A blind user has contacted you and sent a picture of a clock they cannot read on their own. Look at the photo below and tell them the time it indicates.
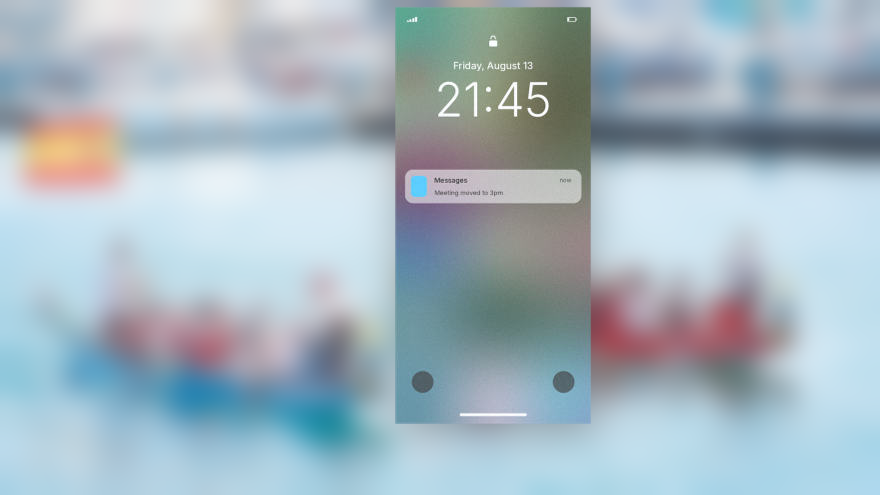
21:45
